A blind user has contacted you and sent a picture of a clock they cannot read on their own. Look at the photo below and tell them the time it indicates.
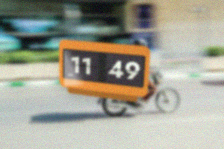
11:49
